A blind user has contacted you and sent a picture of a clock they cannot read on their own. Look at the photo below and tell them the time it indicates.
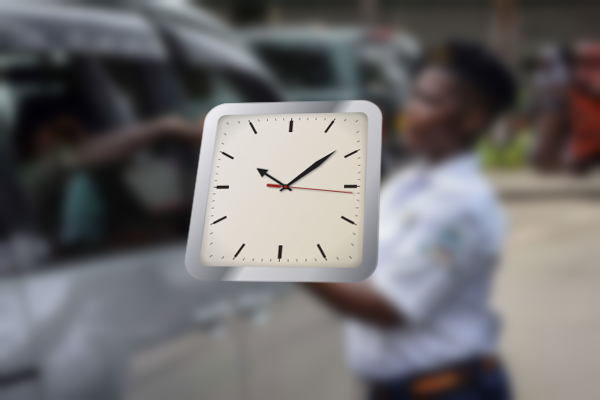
10:08:16
